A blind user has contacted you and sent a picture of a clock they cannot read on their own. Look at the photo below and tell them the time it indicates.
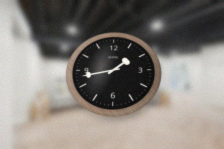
1:43
